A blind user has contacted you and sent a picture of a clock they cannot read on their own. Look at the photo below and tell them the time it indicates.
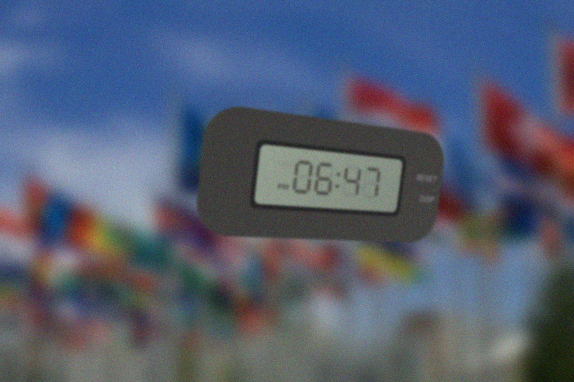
6:47
